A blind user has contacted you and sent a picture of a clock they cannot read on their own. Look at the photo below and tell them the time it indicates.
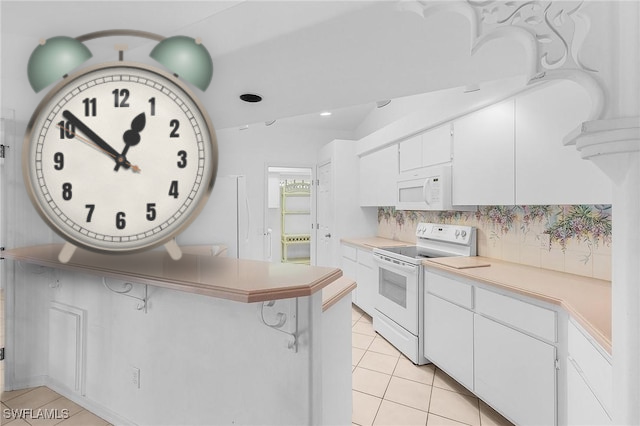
12:51:50
